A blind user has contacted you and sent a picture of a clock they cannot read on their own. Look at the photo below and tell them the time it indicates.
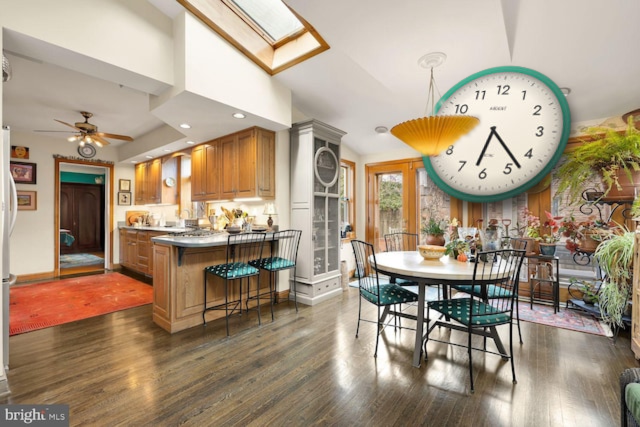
6:23
